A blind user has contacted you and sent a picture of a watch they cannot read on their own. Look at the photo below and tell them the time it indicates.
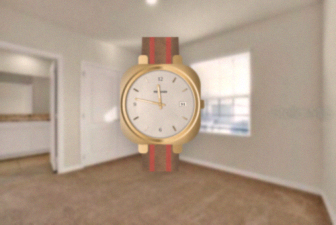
11:47
